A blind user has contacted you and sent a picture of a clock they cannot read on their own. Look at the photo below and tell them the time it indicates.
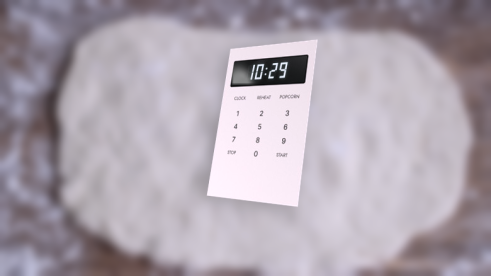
10:29
